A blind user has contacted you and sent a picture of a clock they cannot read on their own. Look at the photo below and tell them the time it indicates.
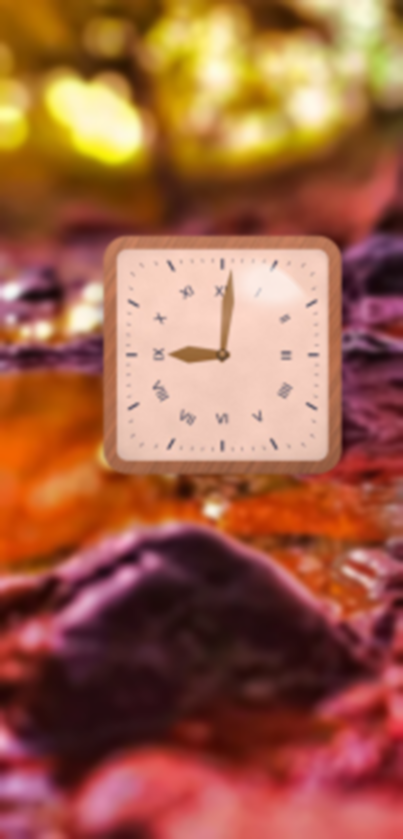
9:01
